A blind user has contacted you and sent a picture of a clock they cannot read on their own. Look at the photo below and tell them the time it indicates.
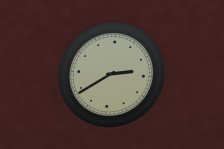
2:39
